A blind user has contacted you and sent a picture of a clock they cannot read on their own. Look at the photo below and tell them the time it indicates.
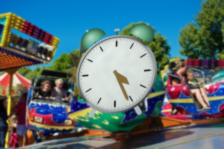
4:26
